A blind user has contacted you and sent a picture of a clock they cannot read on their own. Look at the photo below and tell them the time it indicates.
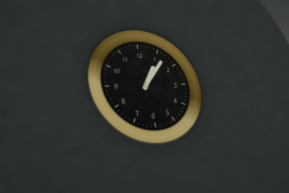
1:07
